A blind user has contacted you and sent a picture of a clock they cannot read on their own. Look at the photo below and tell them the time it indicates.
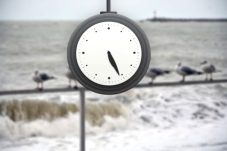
5:26
